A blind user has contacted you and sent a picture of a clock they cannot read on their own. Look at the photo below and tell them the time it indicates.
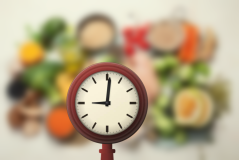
9:01
